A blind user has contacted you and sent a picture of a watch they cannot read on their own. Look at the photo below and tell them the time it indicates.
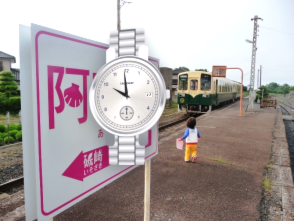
9:59
